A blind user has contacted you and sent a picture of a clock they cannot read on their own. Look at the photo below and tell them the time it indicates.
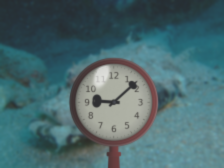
9:08
